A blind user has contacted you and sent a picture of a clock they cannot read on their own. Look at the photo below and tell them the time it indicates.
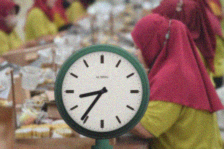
8:36
